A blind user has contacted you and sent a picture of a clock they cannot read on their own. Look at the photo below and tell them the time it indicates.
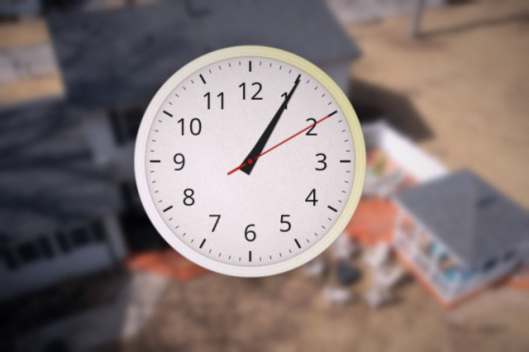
1:05:10
